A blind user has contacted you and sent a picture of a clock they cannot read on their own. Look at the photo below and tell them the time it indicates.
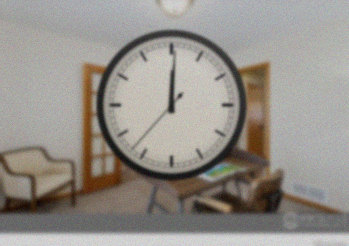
12:00:37
